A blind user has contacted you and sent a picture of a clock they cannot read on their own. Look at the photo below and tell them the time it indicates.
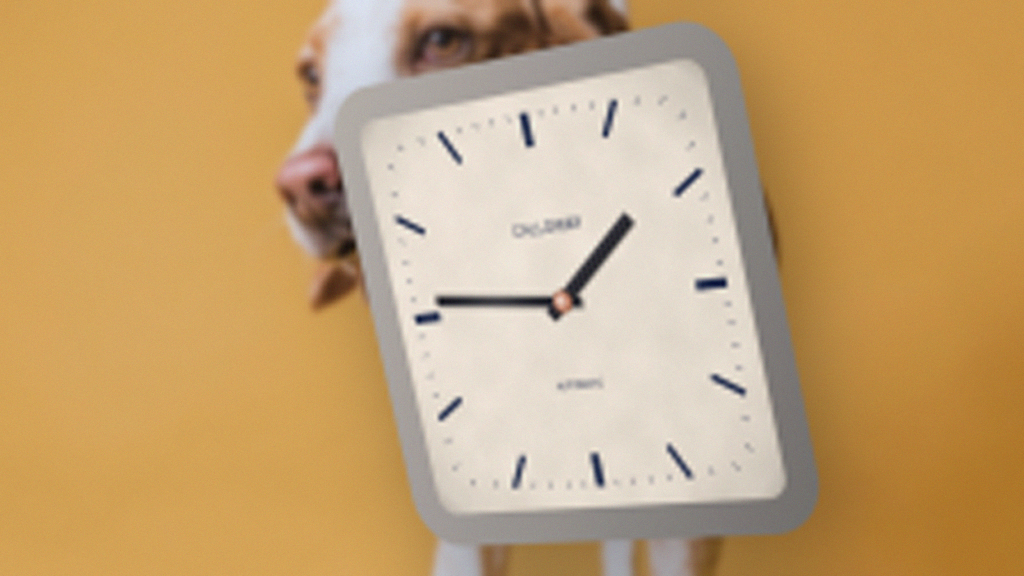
1:46
